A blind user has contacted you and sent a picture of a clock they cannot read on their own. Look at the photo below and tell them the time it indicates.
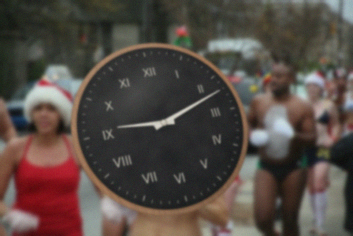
9:12
